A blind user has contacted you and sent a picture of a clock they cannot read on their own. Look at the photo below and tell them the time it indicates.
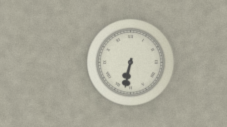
6:32
